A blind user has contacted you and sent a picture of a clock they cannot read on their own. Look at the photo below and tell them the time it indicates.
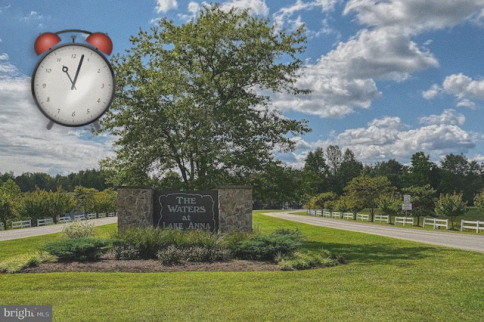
11:03
